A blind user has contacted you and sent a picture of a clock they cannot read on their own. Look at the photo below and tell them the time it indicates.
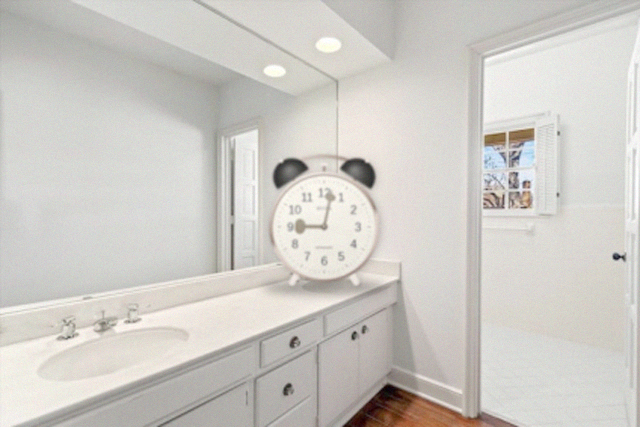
9:02
